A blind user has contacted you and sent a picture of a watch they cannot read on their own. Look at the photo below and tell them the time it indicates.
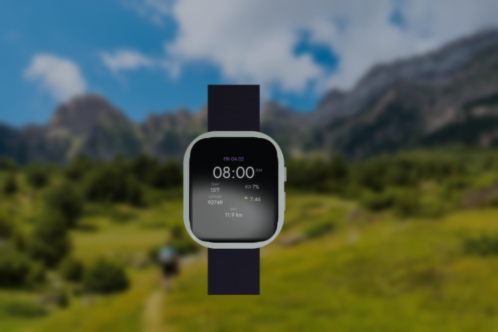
8:00
